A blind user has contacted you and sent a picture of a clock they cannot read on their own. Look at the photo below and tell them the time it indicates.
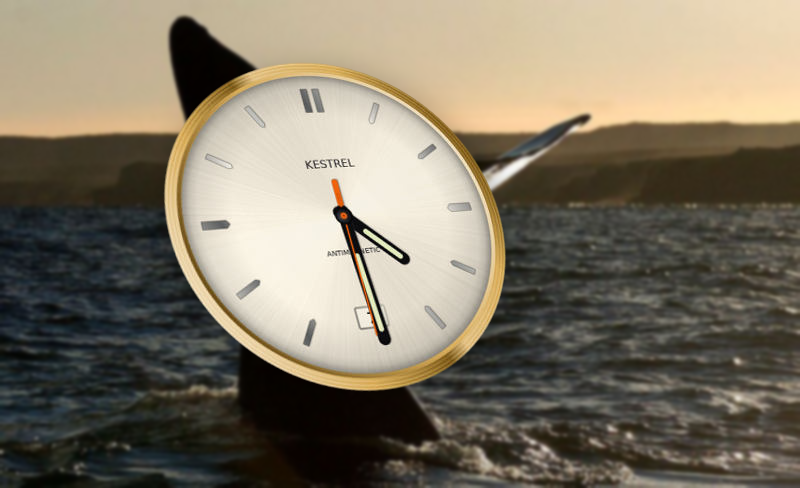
4:29:30
